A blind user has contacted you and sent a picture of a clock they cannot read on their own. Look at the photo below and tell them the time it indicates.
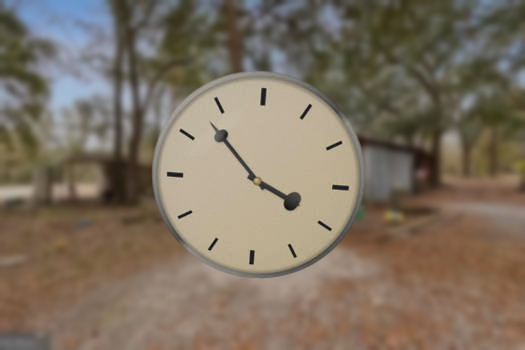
3:53
